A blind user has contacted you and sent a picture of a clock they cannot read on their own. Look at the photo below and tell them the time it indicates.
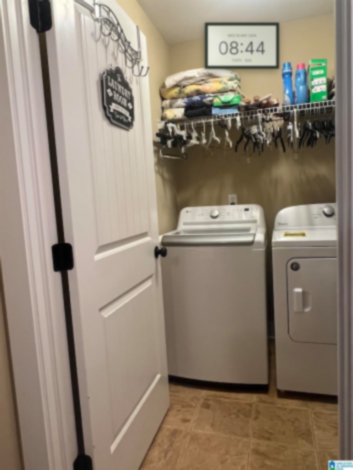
8:44
